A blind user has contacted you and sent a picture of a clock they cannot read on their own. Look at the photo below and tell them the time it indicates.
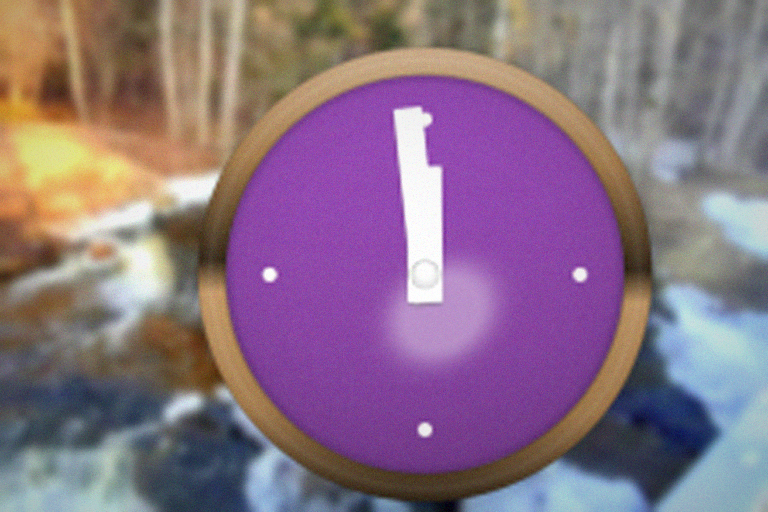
11:59
